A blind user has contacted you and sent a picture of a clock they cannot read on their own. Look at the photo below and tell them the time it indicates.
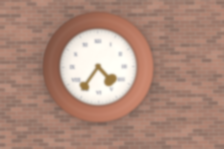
4:36
